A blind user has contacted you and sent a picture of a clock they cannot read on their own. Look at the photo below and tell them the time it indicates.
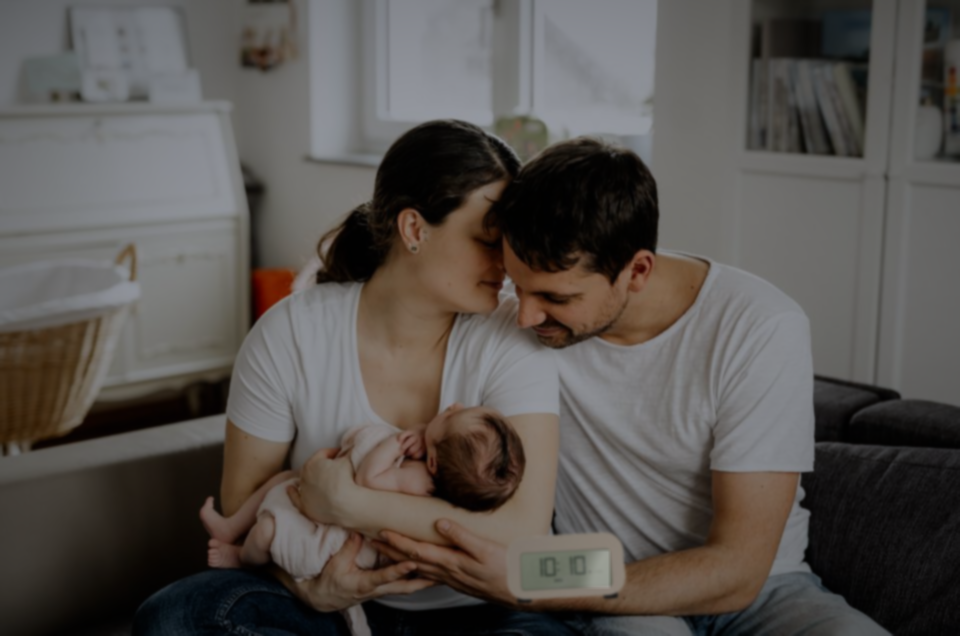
10:10
